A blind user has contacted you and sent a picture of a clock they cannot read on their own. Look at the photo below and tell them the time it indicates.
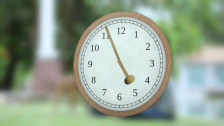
4:56
